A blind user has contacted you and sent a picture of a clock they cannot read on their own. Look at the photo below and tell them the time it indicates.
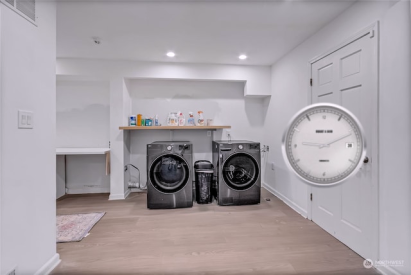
9:11
